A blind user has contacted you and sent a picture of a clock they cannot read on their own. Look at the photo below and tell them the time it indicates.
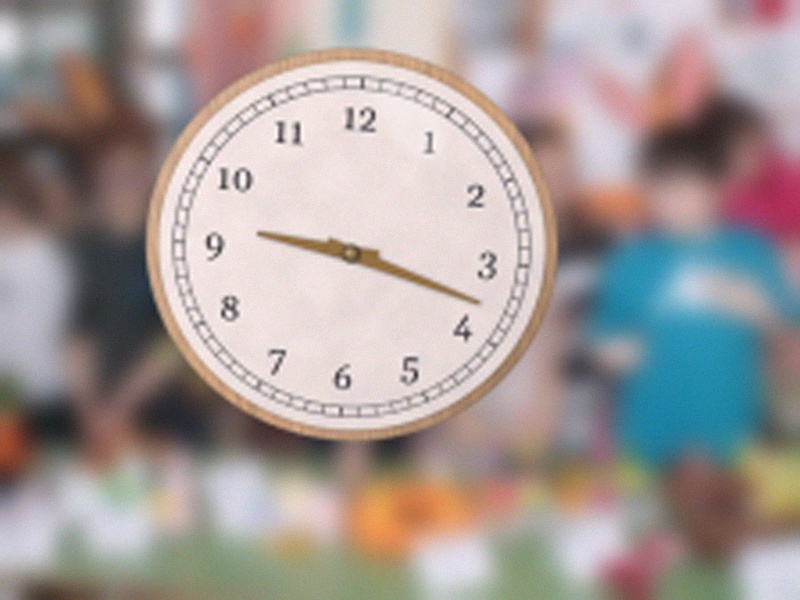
9:18
